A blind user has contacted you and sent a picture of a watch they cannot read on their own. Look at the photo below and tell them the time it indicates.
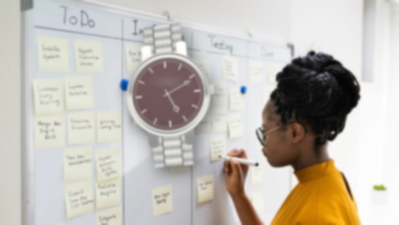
5:11
